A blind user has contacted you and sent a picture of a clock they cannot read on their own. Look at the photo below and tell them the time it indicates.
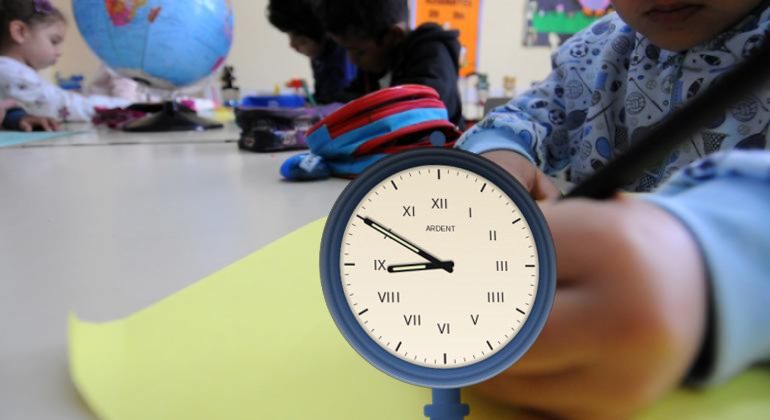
8:50
